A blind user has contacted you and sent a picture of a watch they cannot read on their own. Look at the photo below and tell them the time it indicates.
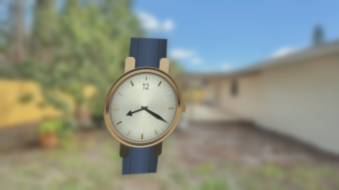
8:20
